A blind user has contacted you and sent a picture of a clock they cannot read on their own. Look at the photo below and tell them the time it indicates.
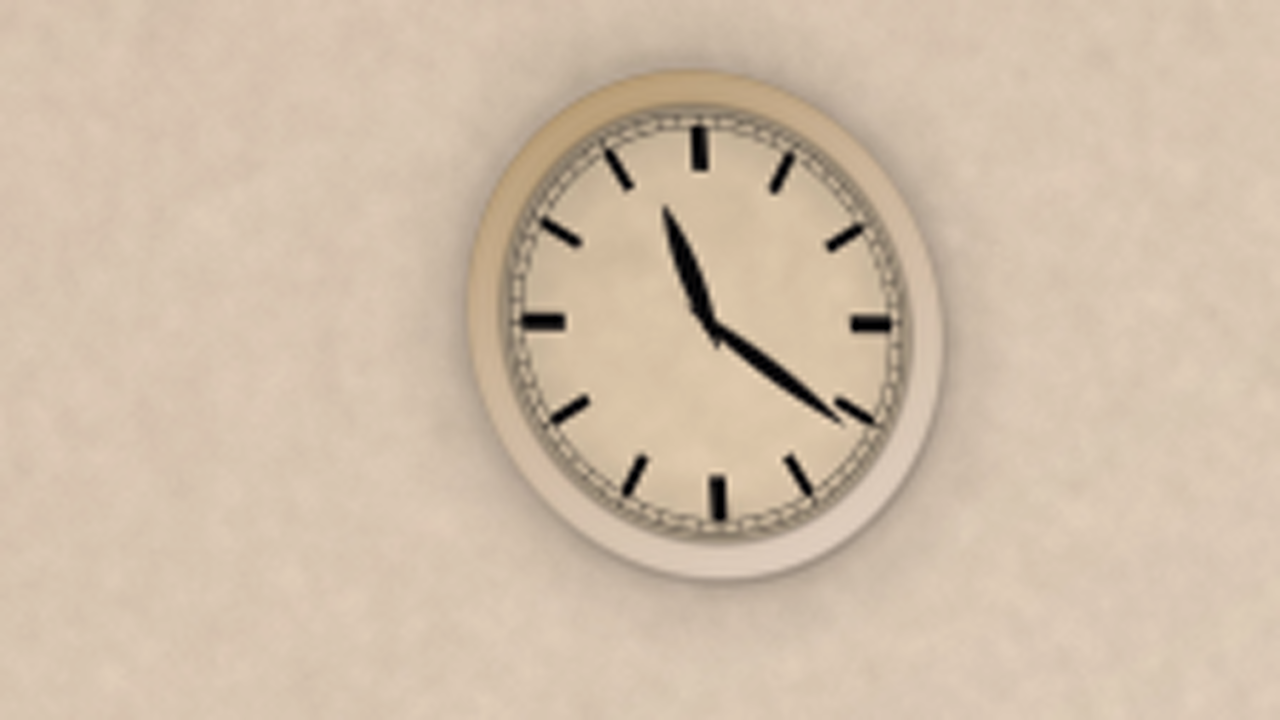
11:21
